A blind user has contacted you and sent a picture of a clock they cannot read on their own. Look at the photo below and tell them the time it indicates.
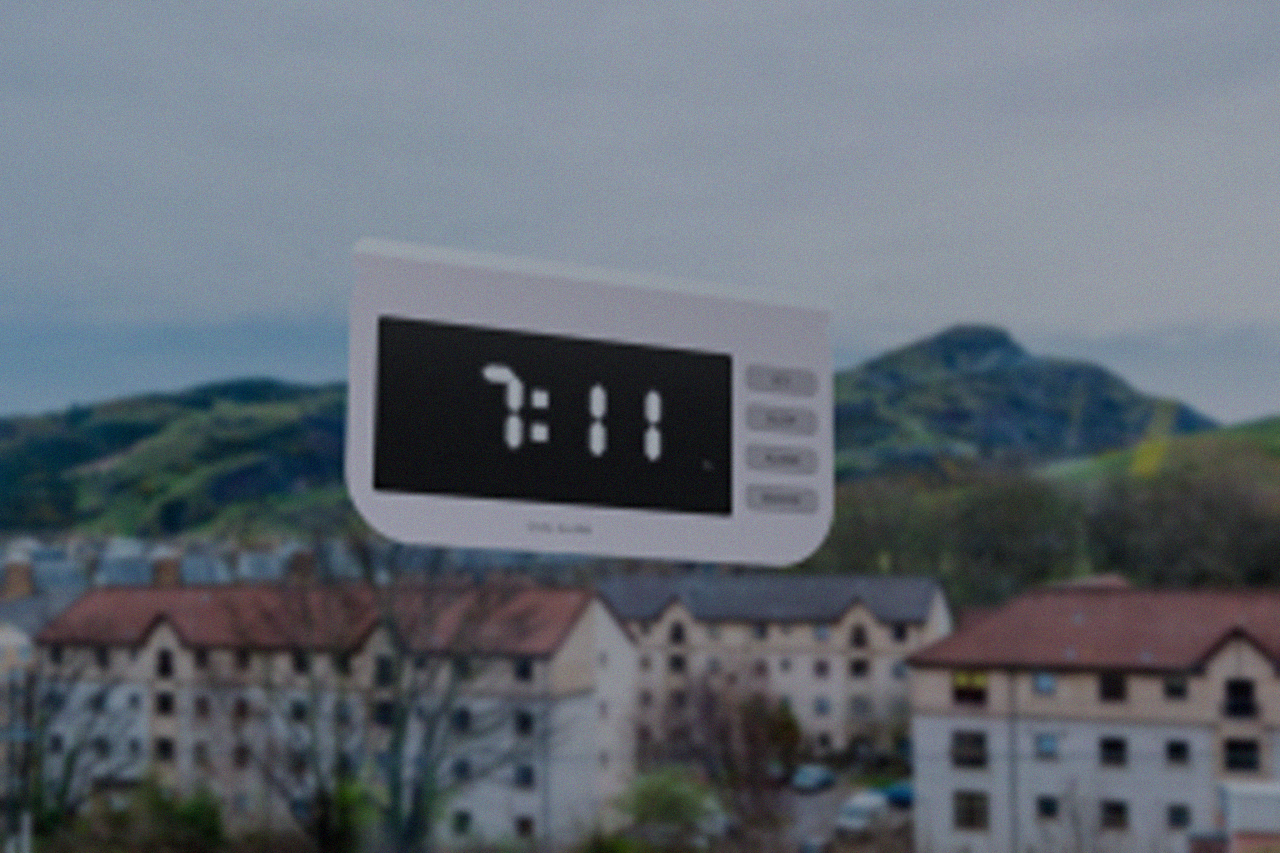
7:11
